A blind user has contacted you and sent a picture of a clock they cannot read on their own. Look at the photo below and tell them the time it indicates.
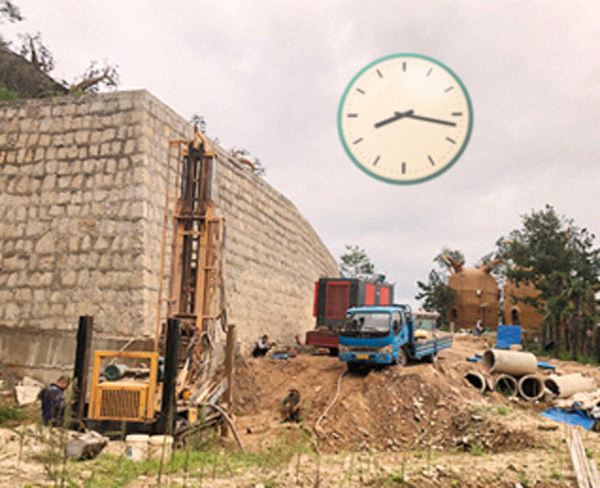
8:17
